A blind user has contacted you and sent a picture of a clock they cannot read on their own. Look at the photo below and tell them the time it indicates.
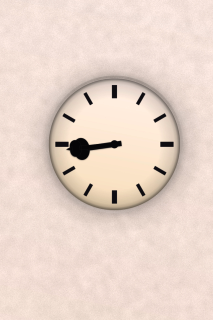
8:44
